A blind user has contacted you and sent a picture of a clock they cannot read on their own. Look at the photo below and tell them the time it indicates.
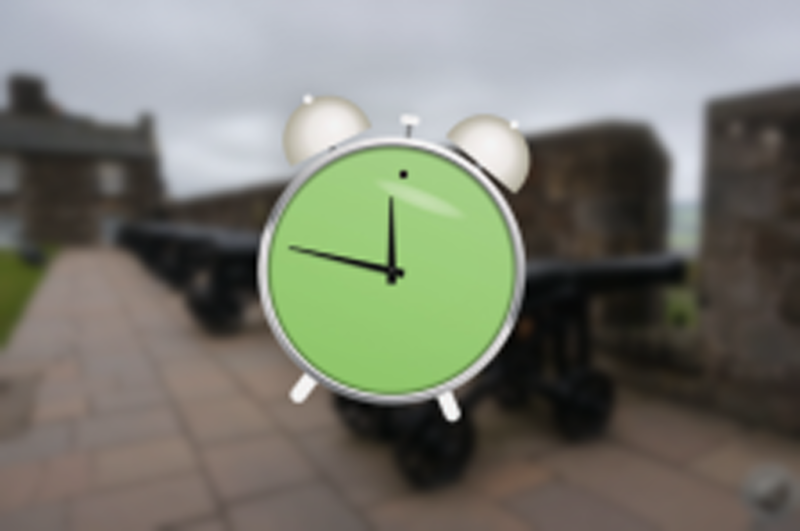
11:46
